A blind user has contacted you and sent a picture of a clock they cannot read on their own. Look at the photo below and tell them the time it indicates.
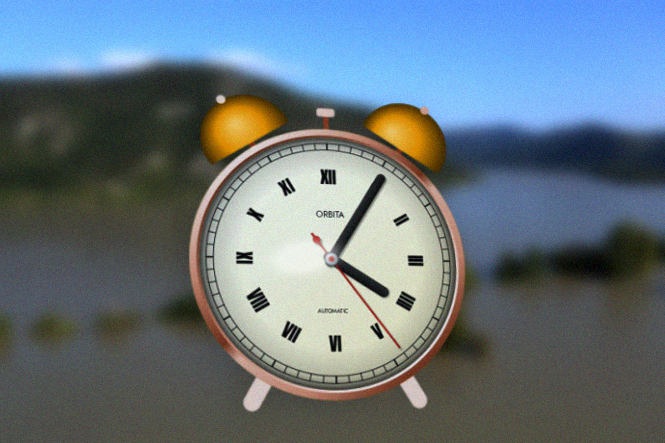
4:05:24
